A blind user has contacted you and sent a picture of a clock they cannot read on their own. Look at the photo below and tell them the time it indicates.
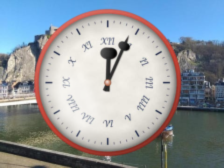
12:04
